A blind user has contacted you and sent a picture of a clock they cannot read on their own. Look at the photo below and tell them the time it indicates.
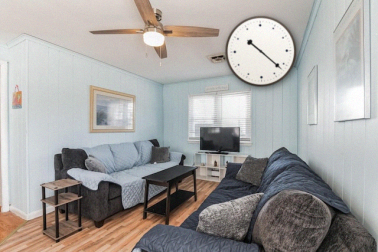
10:22
